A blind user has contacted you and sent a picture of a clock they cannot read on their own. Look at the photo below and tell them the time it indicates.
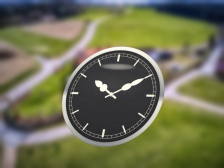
10:10
